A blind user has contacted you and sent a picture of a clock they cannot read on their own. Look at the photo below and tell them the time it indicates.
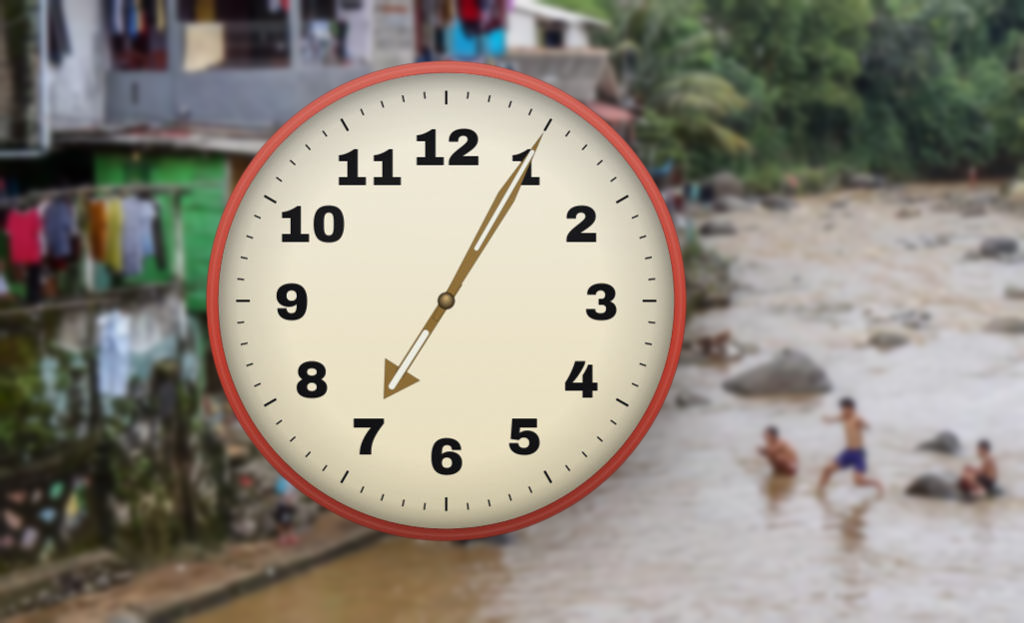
7:05
